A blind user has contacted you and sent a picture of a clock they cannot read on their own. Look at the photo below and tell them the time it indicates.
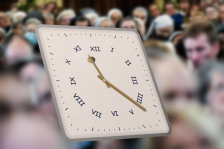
11:22
